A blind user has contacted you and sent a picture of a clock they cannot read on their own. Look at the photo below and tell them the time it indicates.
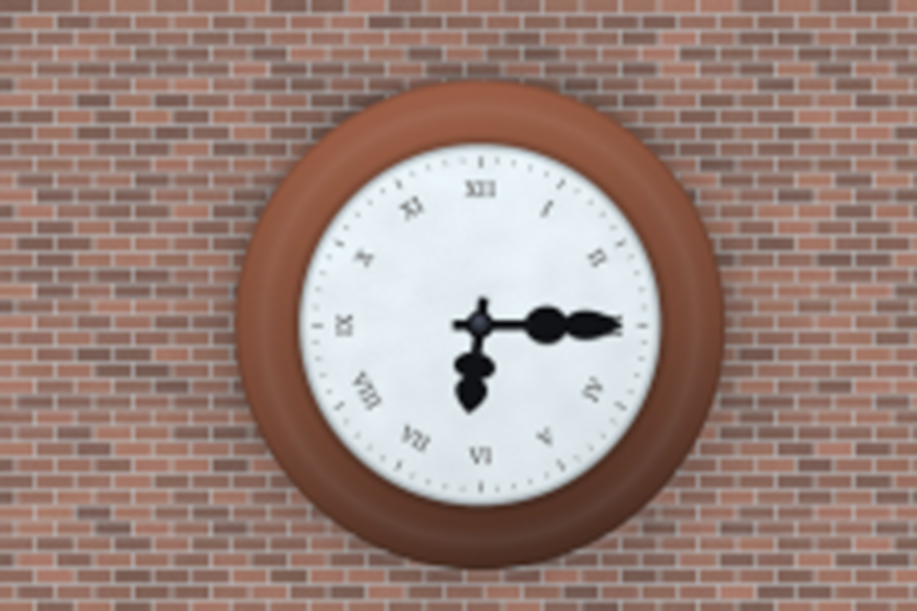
6:15
